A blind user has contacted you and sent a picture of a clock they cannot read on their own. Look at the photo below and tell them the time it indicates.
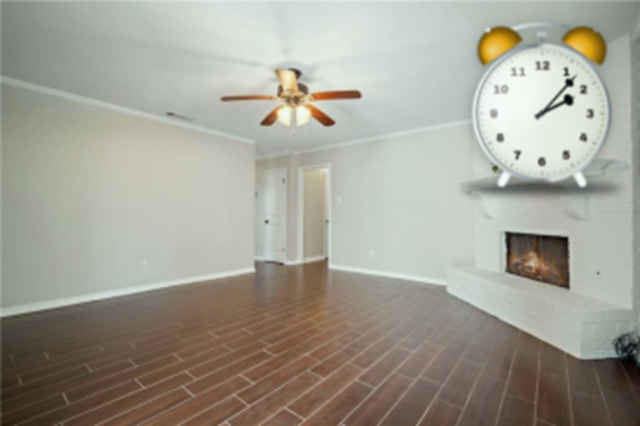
2:07
